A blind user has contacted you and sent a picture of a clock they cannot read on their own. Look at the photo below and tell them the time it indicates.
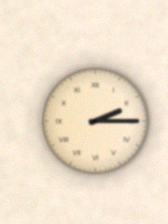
2:15
